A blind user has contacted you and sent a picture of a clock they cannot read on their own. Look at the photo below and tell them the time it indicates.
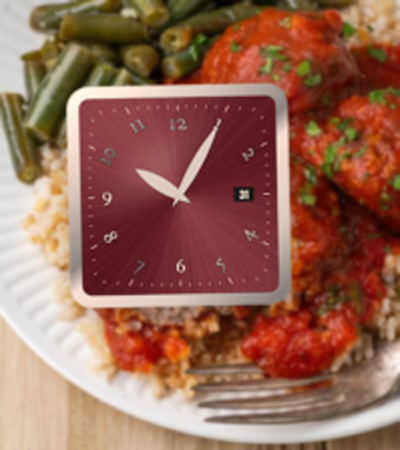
10:05
